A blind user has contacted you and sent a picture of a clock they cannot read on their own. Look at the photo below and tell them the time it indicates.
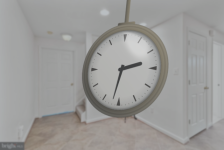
2:32
